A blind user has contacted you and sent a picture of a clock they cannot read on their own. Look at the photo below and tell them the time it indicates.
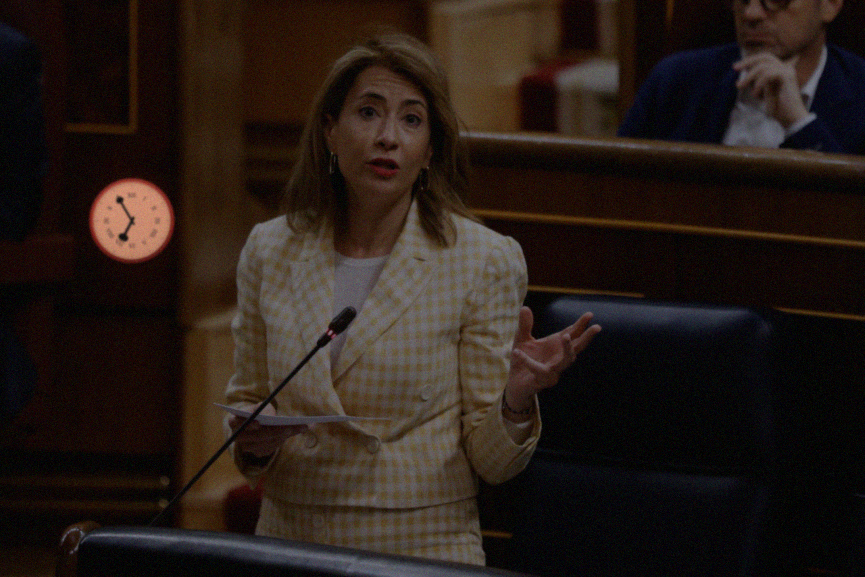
6:55
